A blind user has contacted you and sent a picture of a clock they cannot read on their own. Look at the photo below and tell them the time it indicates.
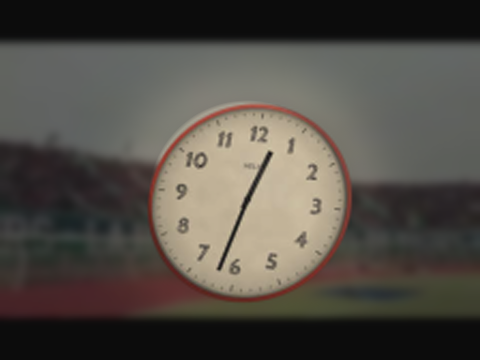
12:32
